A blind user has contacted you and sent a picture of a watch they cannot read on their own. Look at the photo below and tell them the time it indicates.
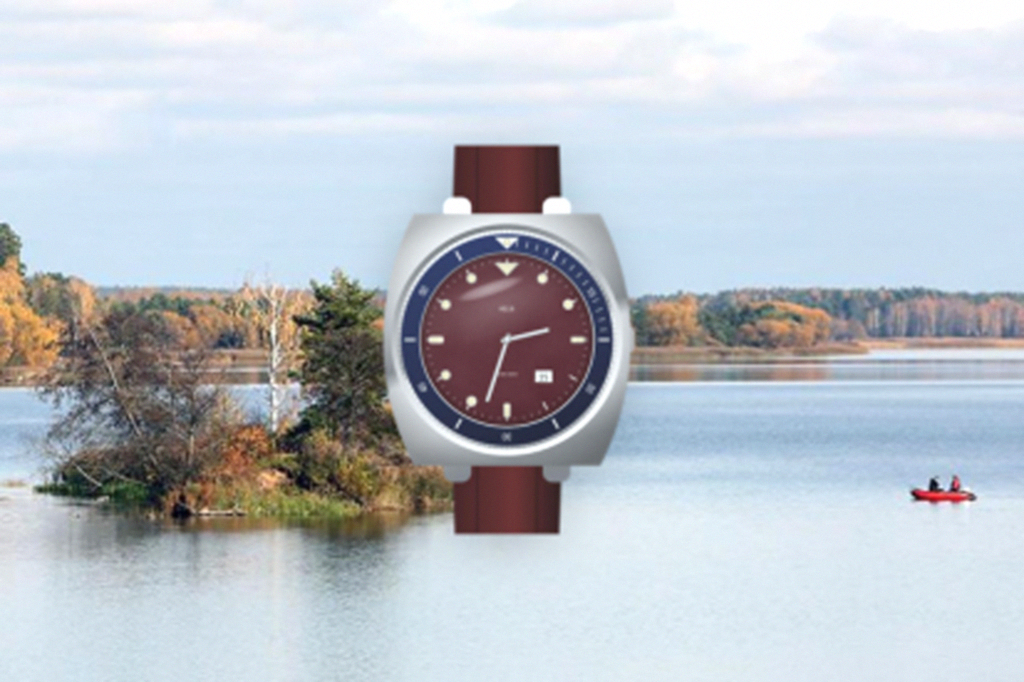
2:33
